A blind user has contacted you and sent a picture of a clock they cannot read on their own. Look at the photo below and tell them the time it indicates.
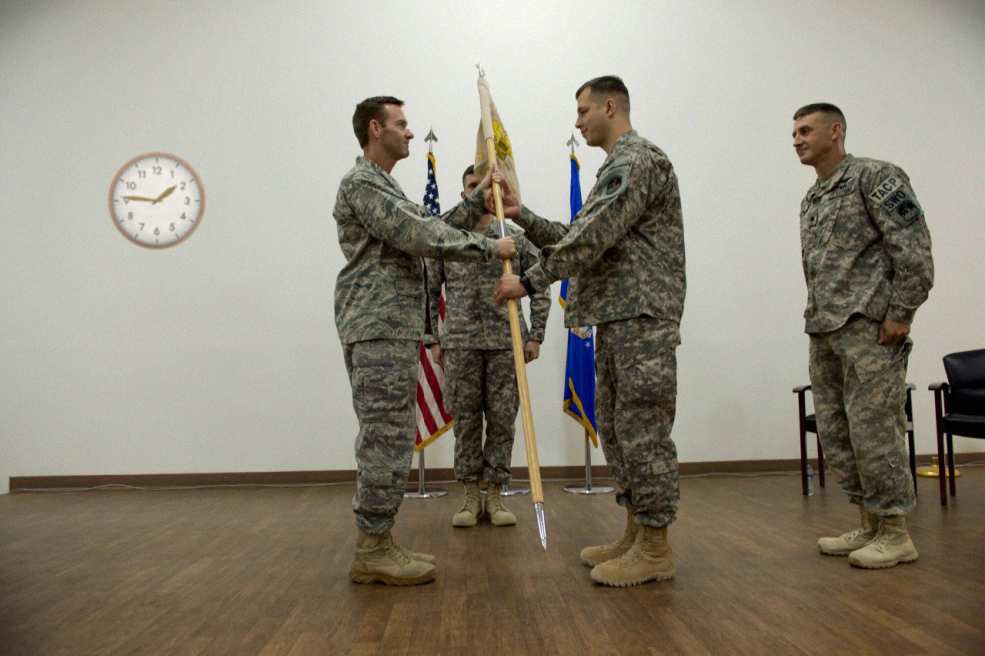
1:46
